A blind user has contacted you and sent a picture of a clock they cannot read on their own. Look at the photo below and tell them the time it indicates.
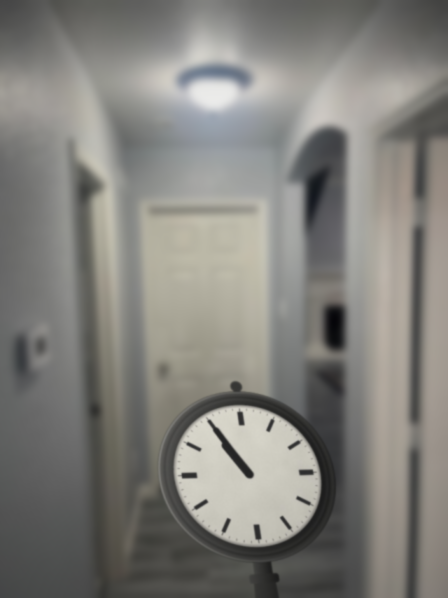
10:55
